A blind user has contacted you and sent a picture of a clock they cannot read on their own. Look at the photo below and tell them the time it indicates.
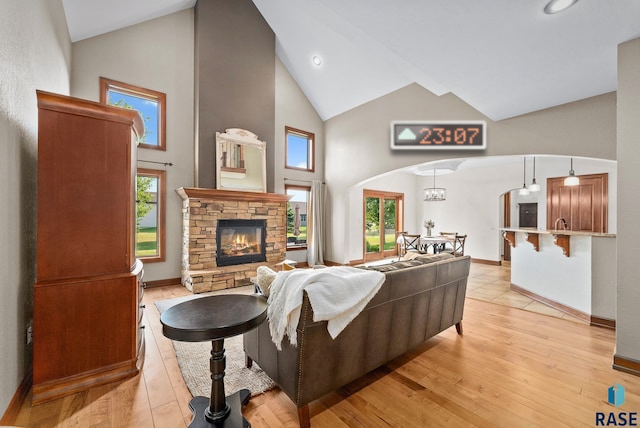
23:07
